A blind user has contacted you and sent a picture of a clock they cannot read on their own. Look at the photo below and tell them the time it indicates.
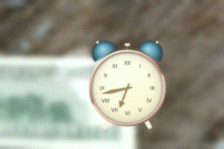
6:43
